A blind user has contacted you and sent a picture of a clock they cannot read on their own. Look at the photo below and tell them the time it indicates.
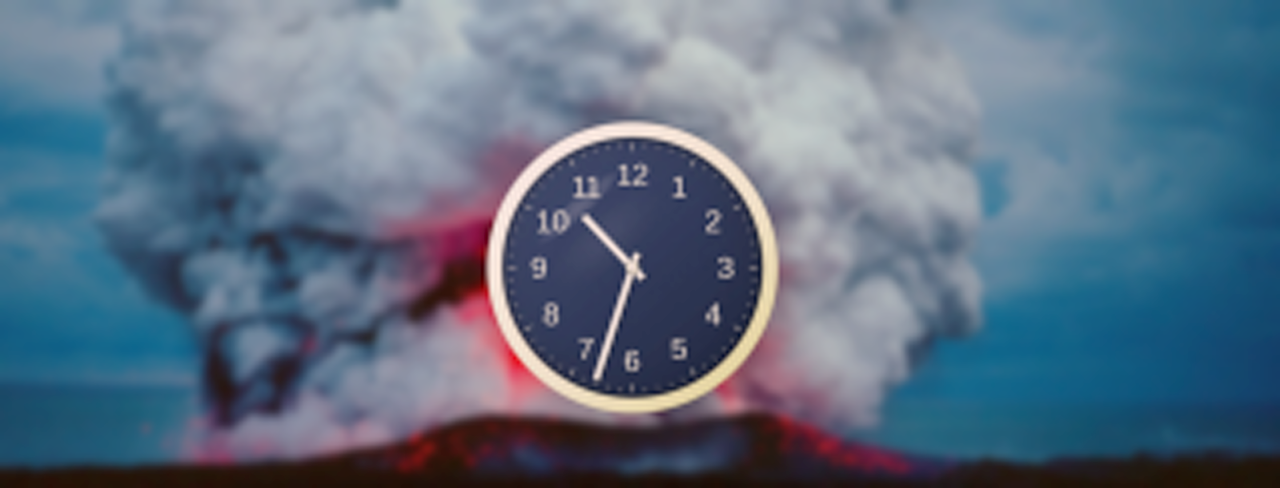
10:33
